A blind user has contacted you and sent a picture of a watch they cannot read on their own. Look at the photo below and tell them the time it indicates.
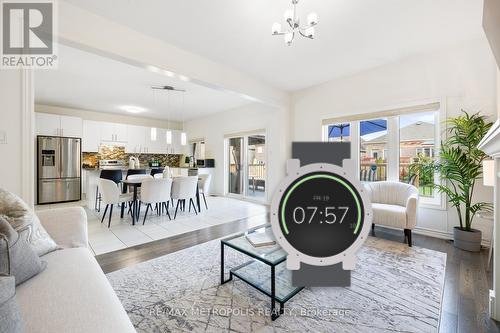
7:57
